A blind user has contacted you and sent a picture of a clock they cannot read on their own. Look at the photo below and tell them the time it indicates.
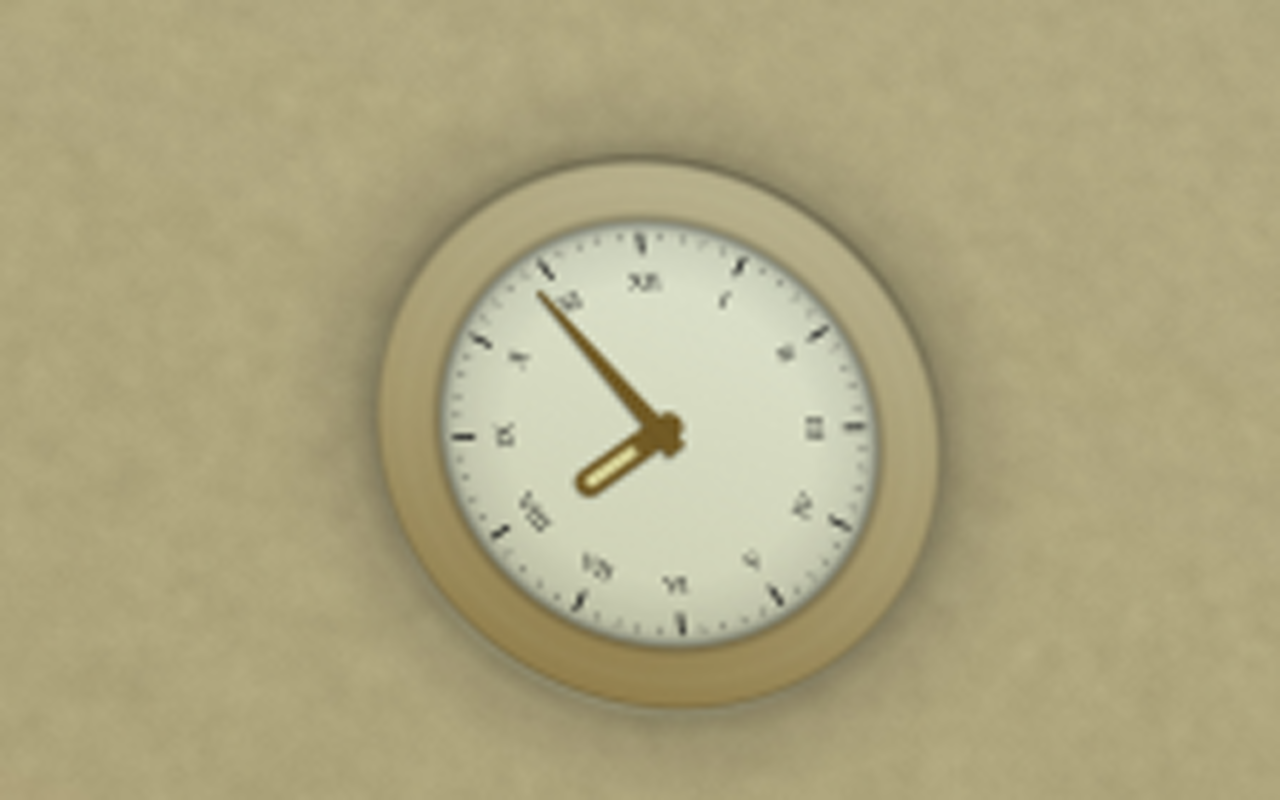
7:54
